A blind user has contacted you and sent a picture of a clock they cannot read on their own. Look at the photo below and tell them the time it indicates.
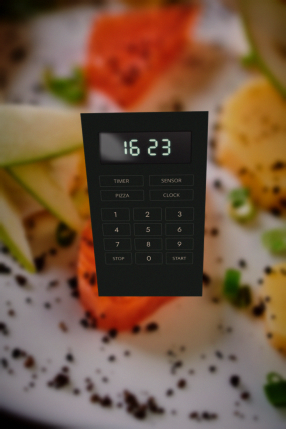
16:23
